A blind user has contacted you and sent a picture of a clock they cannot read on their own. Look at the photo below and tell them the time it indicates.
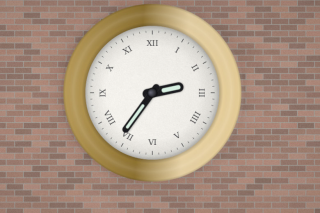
2:36
